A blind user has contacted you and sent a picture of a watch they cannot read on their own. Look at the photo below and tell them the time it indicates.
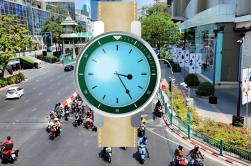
3:25
